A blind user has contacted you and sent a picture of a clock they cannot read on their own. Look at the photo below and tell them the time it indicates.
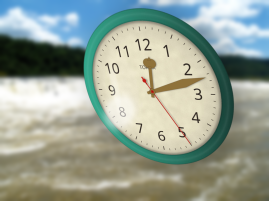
12:12:25
